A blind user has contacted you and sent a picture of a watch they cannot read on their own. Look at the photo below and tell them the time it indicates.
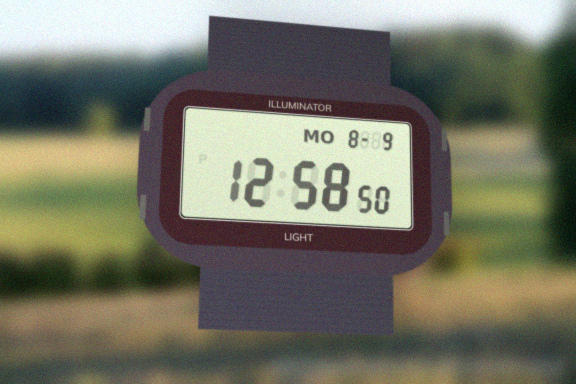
12:58:50
